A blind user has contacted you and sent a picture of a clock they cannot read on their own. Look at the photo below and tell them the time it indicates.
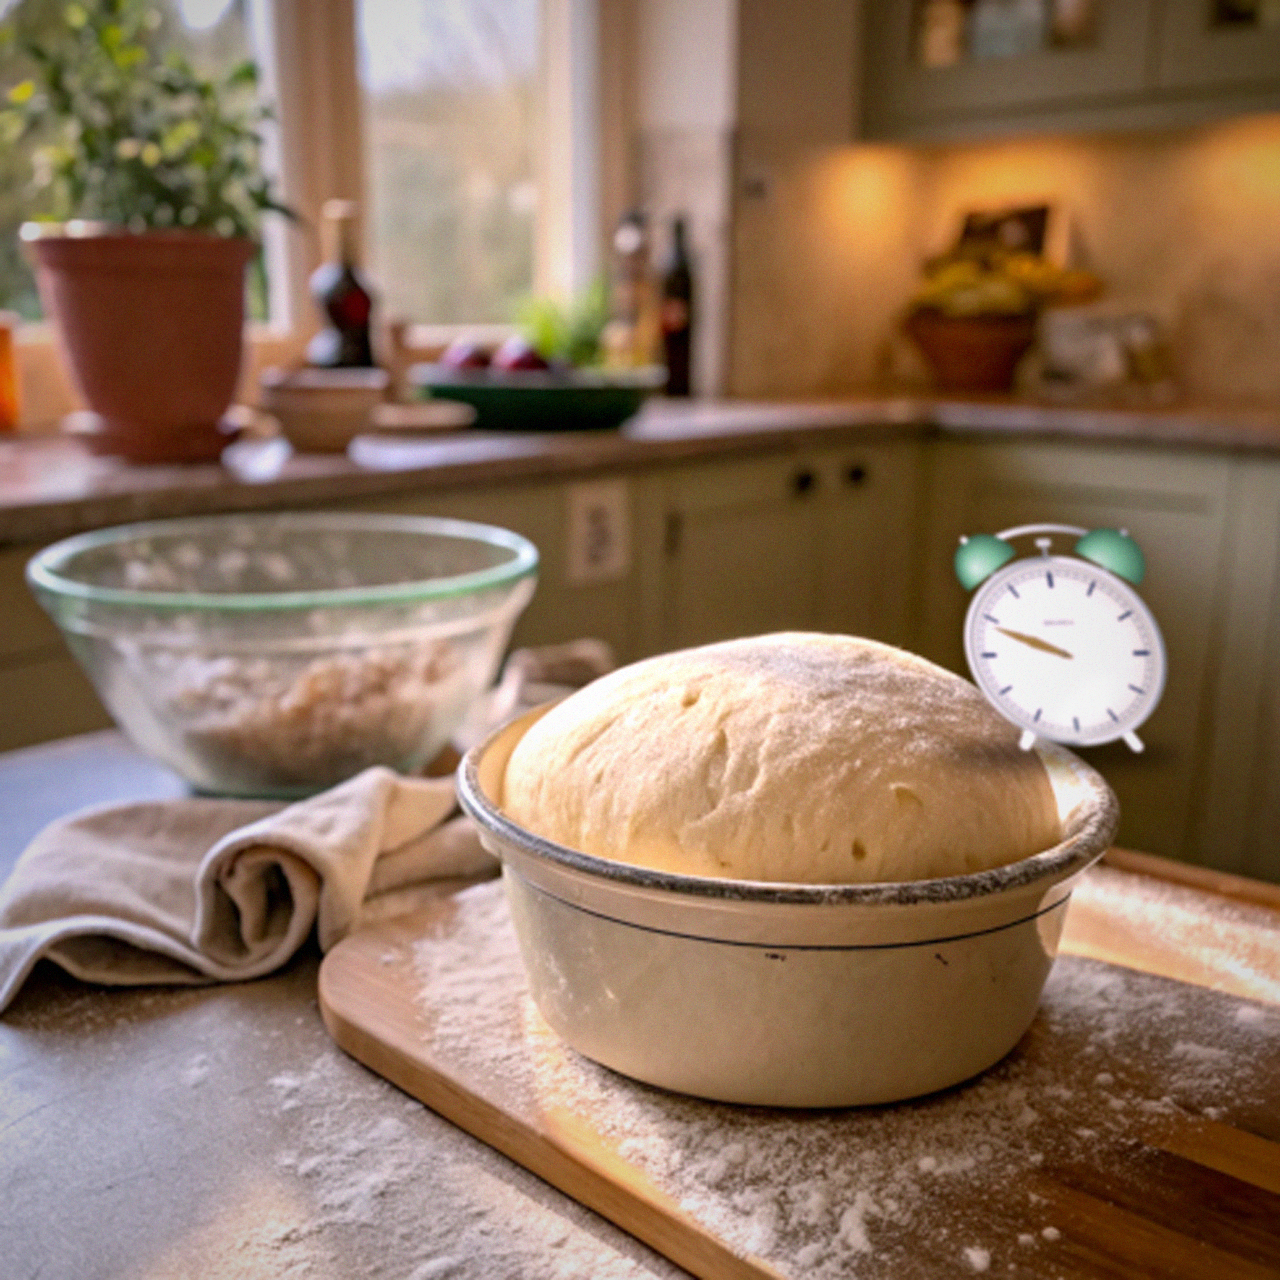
9:49
